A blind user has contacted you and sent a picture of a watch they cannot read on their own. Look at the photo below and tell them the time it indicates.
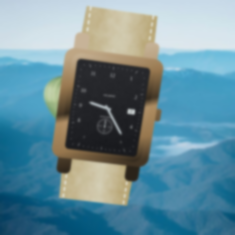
9:24
